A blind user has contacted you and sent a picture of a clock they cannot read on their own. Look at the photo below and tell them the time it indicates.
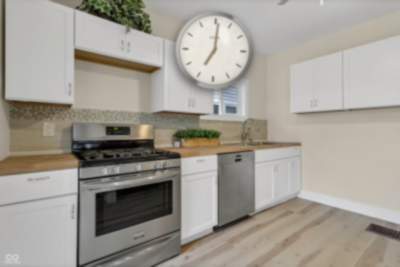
7:01
